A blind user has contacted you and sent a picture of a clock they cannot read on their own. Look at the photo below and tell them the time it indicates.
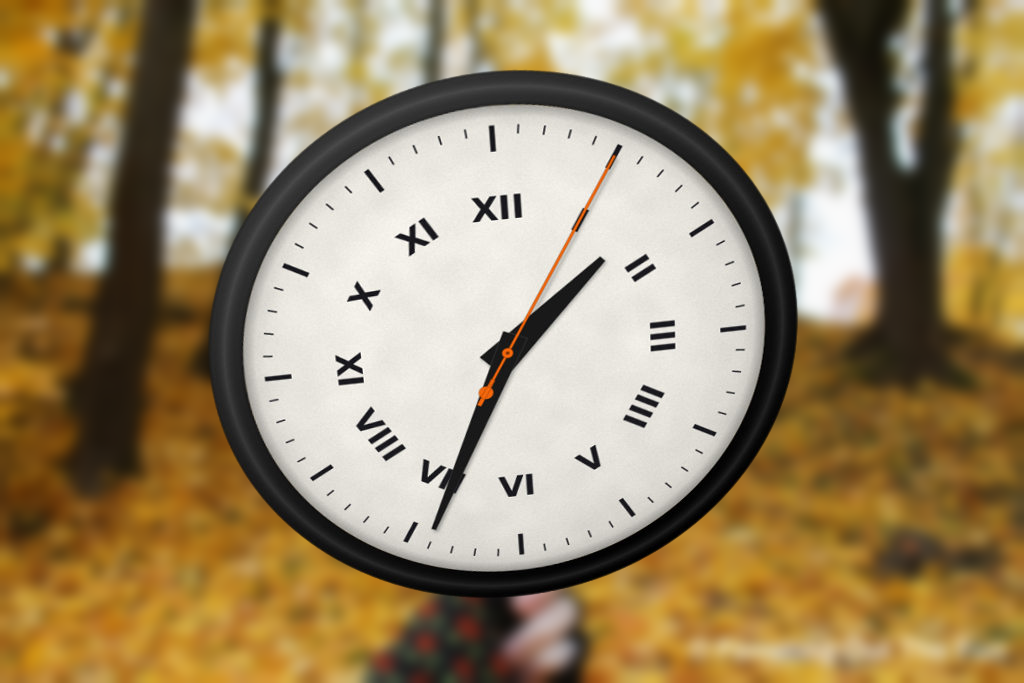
1:34:05
